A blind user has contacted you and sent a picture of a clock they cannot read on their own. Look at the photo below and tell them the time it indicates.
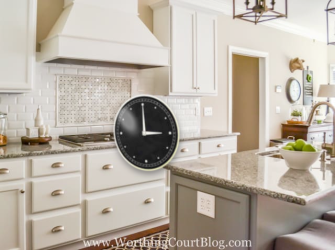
3:00
